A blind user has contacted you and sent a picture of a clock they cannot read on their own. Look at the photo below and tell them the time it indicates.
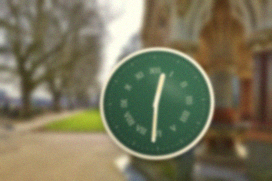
12:31
